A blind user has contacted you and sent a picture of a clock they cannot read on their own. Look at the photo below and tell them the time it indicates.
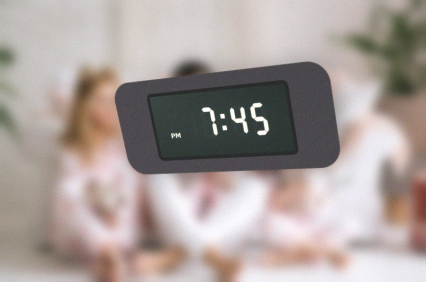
7:45
